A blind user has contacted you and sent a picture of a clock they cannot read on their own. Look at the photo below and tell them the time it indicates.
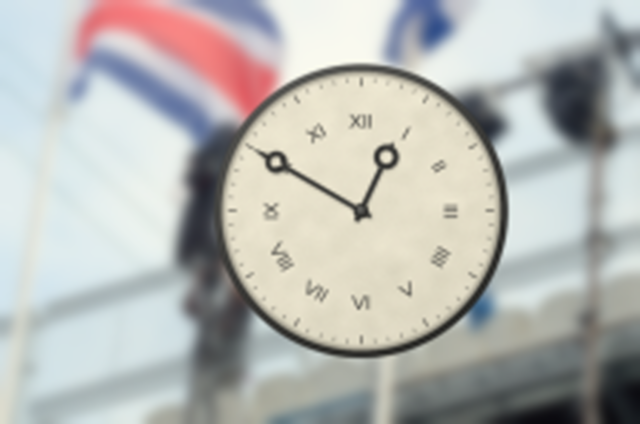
12:50
